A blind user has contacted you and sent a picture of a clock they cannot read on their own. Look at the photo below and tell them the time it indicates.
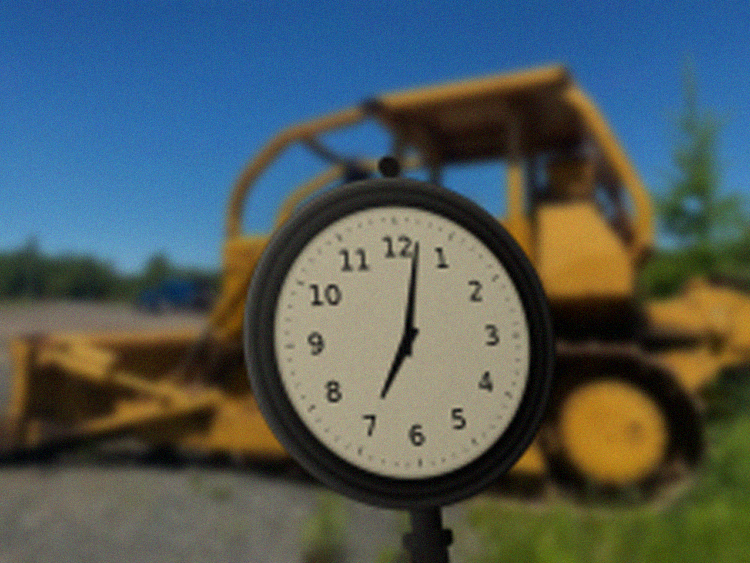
7:02
